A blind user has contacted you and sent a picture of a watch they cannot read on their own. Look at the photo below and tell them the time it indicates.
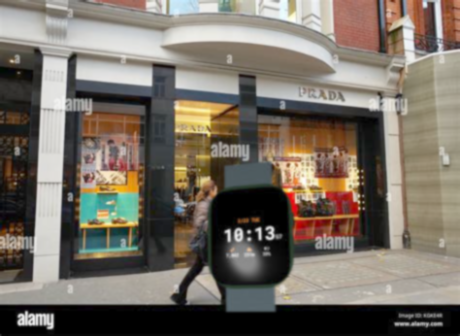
10:13
